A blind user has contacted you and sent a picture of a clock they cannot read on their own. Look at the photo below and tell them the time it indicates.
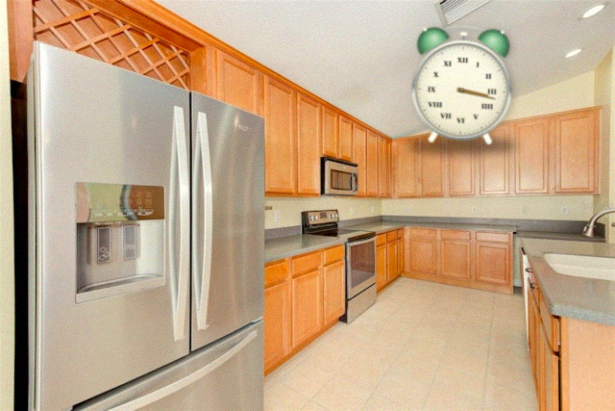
3:17
